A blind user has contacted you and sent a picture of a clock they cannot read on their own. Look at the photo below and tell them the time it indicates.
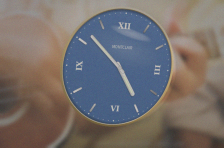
4:52
